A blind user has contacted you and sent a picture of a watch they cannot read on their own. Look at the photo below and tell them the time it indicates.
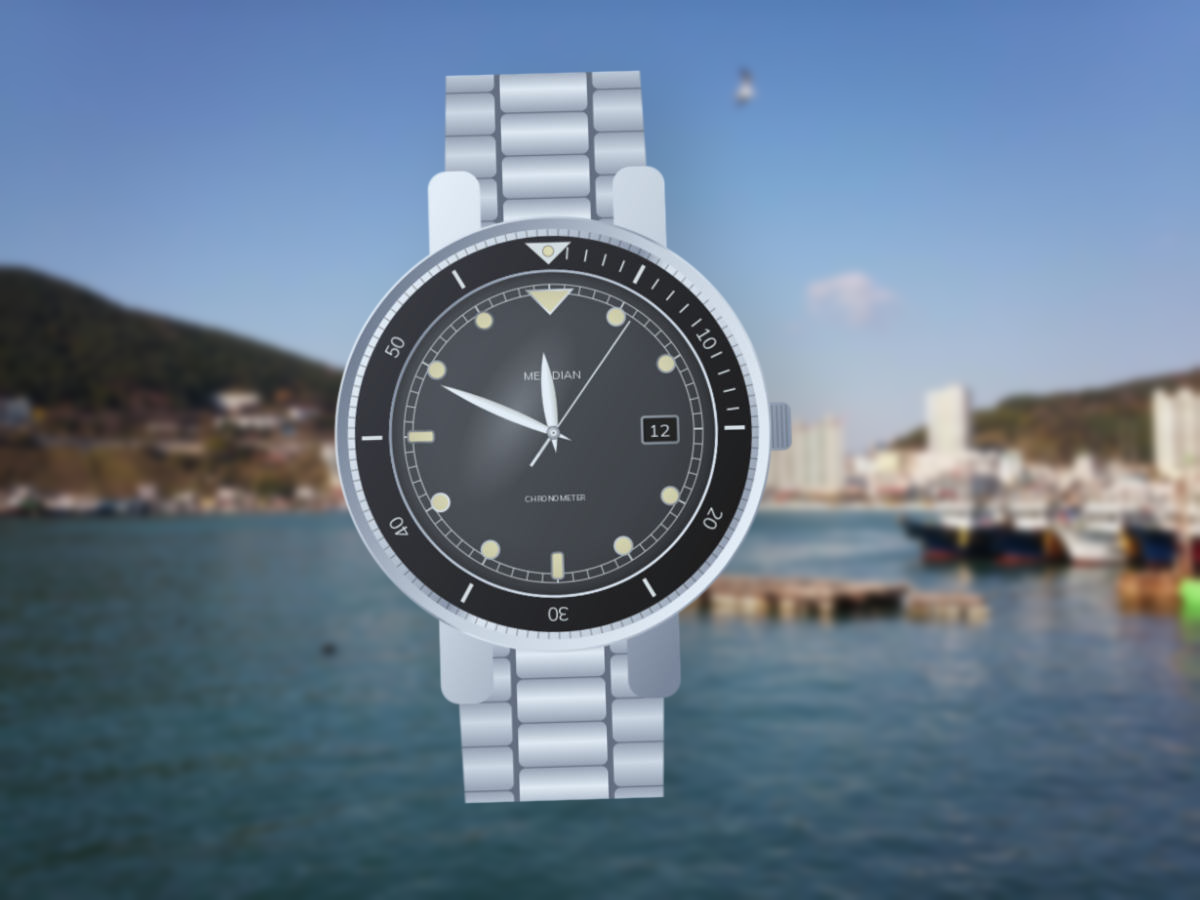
11:49:06
